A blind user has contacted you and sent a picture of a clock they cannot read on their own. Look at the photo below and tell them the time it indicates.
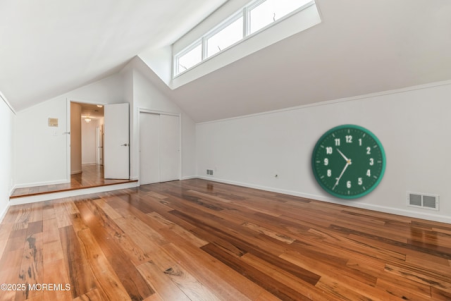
10:35
